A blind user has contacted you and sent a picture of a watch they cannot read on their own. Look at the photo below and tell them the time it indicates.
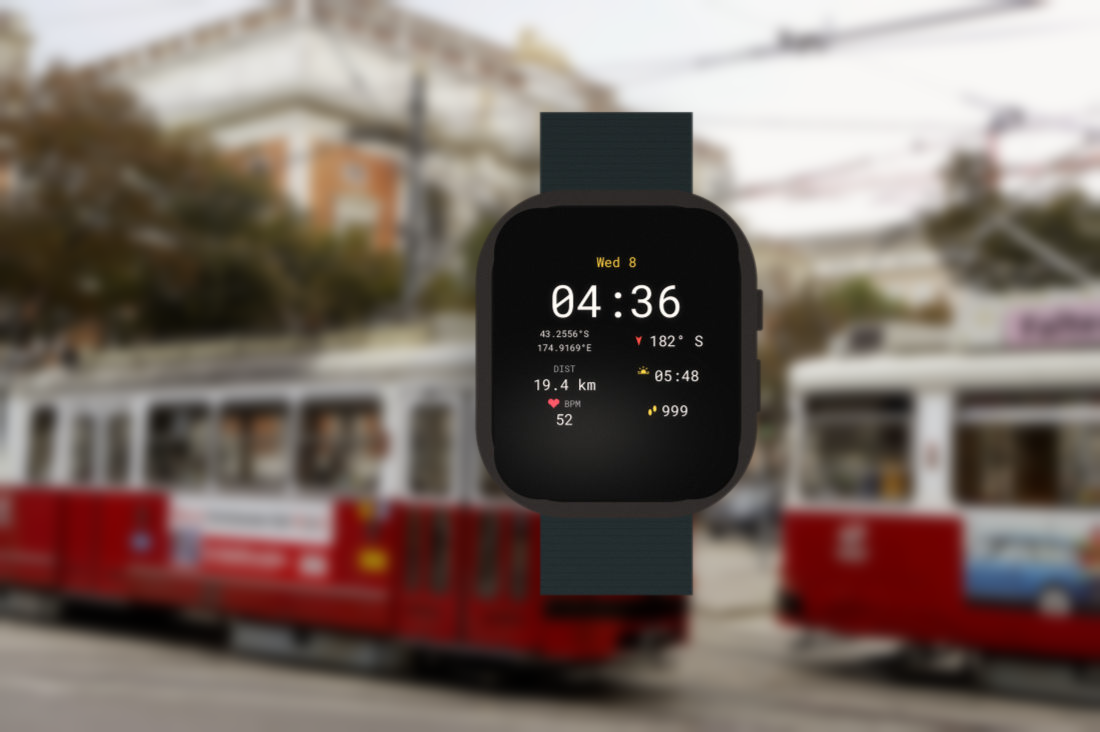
4:36
